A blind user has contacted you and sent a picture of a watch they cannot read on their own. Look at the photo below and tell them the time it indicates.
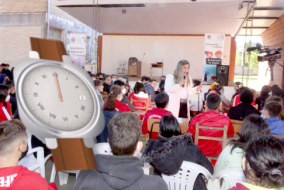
12:00
